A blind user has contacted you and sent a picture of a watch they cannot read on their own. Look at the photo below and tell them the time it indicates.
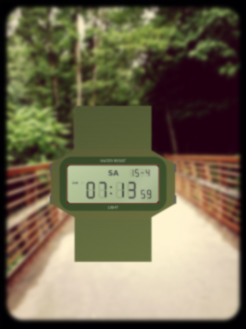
7:13
